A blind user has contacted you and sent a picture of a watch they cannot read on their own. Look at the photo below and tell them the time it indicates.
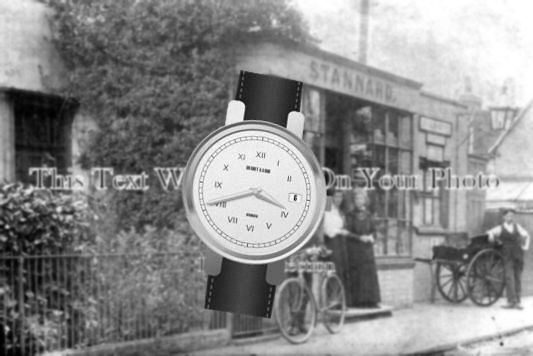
3:41
